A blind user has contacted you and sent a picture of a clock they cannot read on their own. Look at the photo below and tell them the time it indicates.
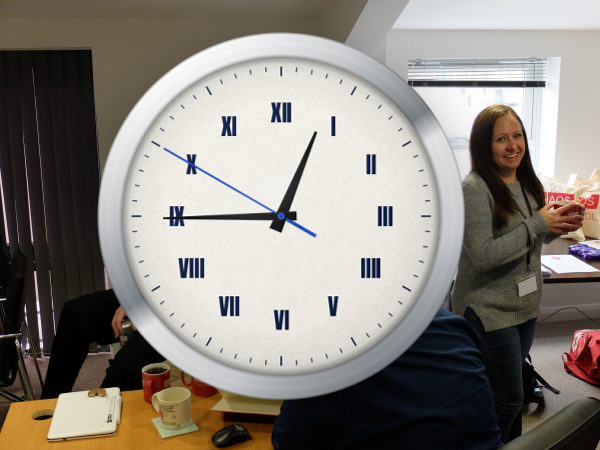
12:44:50
